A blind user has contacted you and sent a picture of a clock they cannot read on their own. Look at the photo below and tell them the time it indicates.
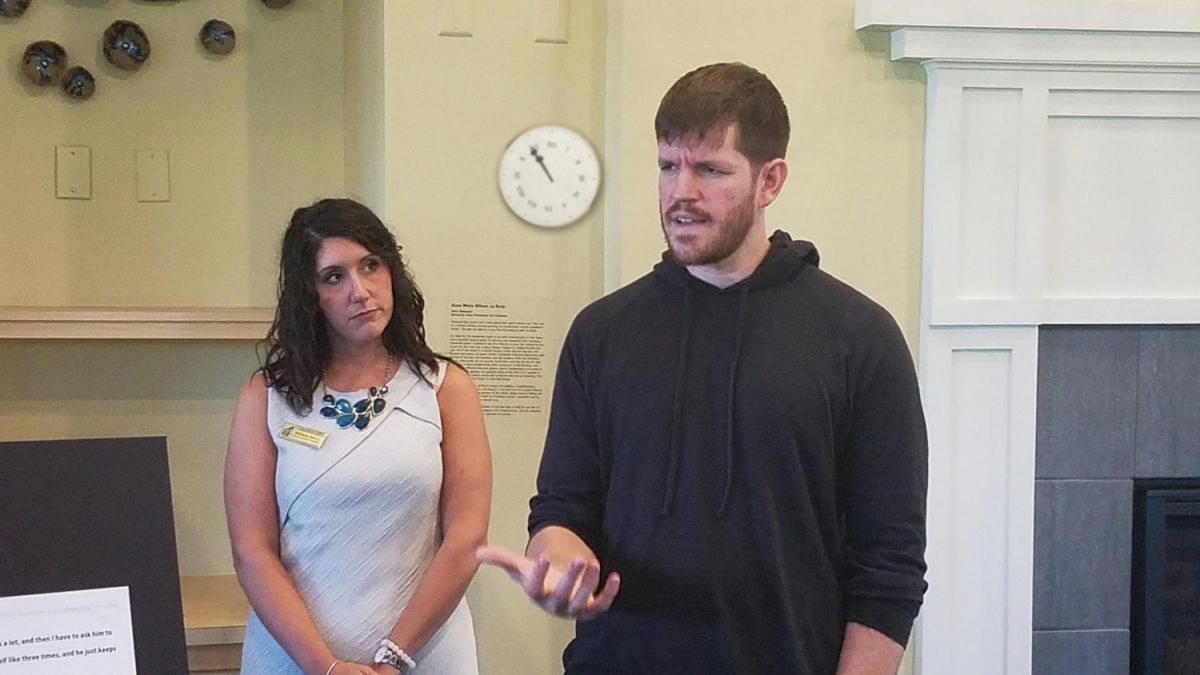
10:54
